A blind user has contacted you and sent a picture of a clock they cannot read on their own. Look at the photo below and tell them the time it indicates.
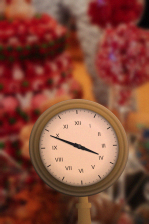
3:49
